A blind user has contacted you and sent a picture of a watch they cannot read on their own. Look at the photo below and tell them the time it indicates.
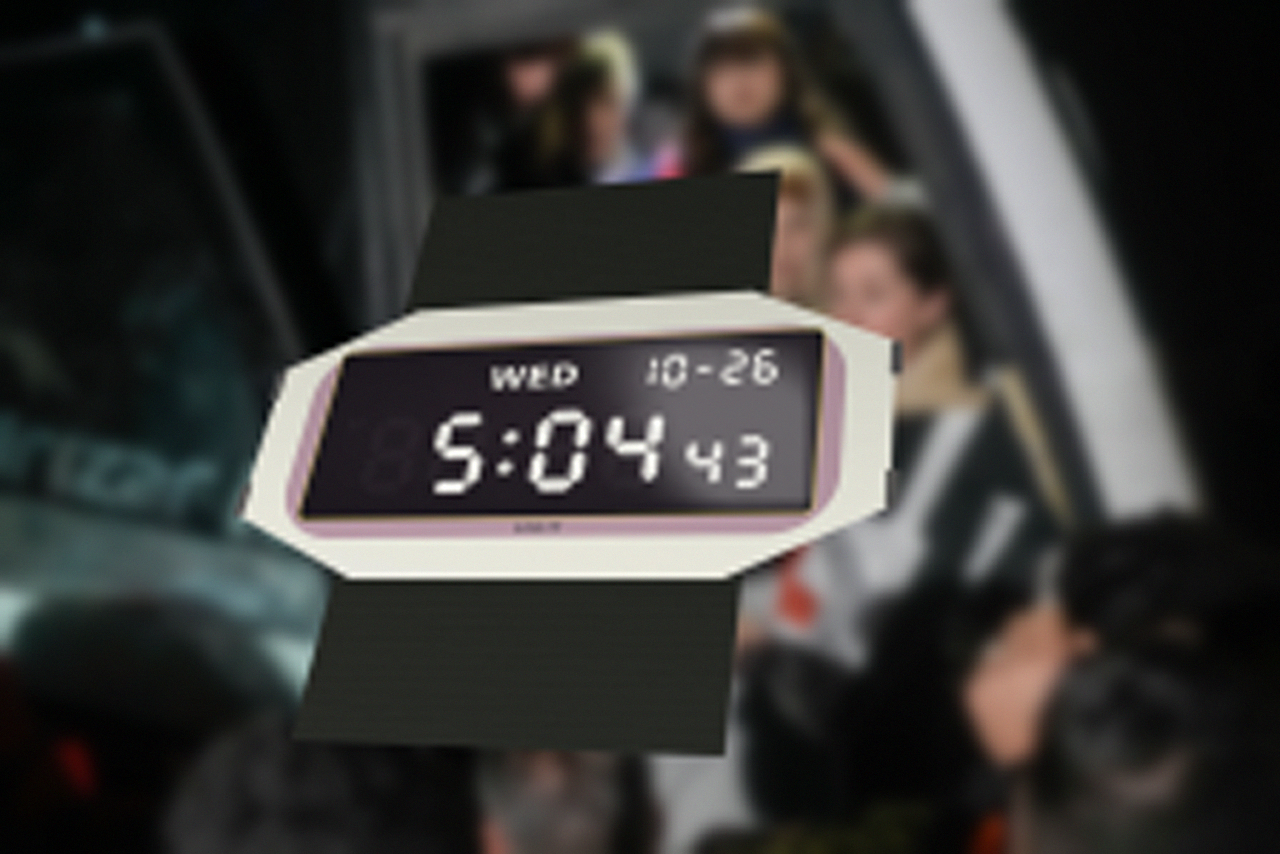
5:04:43
